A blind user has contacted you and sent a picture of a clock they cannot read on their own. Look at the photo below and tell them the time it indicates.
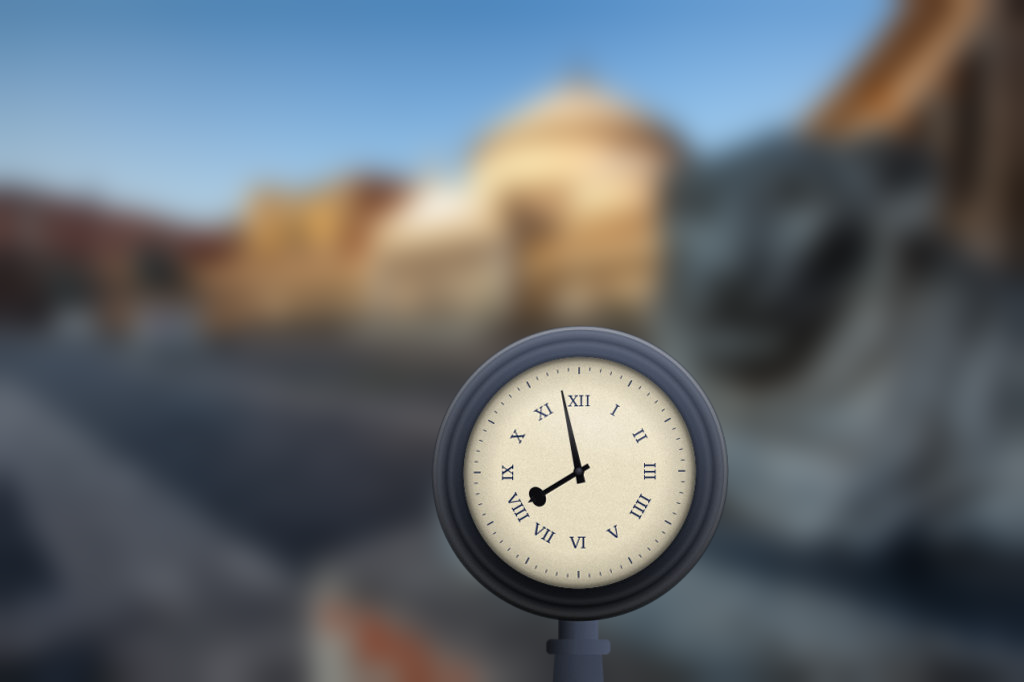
7:58
